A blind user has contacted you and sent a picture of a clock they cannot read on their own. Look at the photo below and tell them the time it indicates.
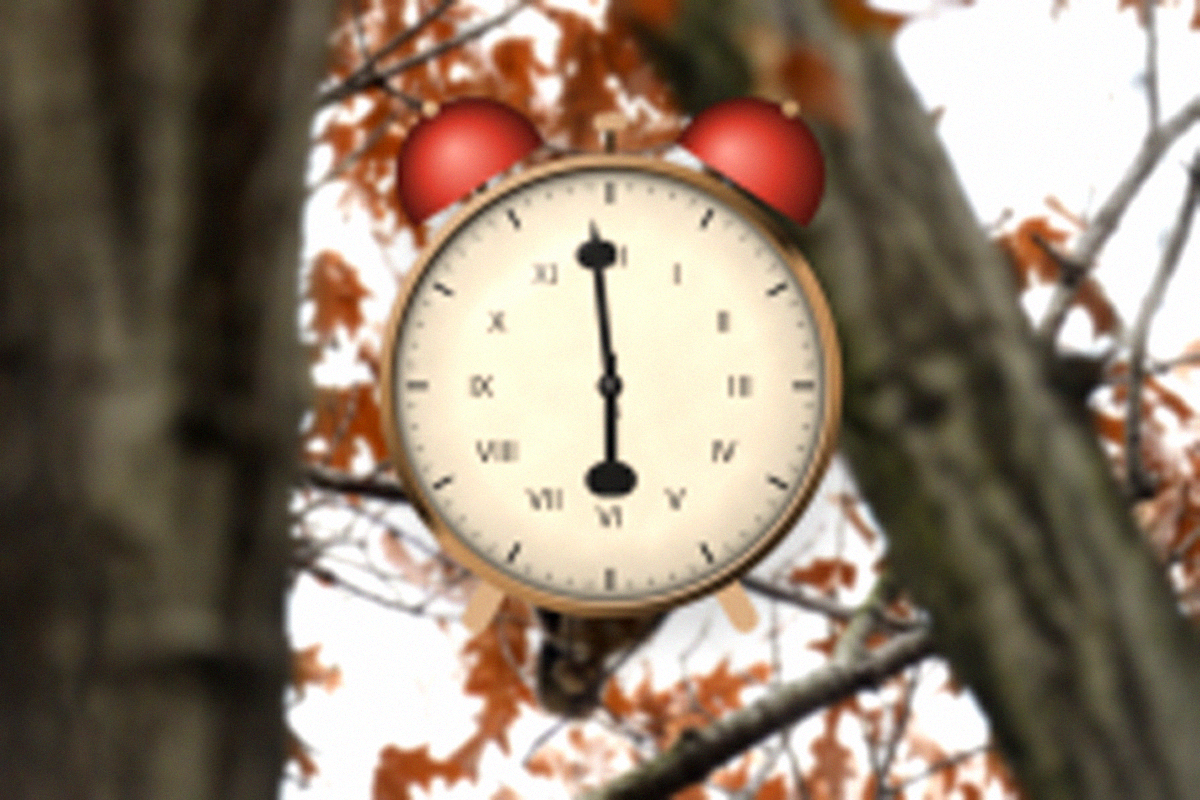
5:59
